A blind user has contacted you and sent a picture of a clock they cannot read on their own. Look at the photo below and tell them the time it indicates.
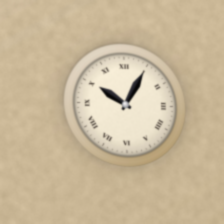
10:05
